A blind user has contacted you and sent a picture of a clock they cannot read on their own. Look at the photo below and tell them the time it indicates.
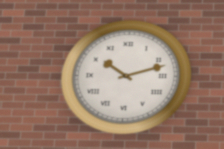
10:12
